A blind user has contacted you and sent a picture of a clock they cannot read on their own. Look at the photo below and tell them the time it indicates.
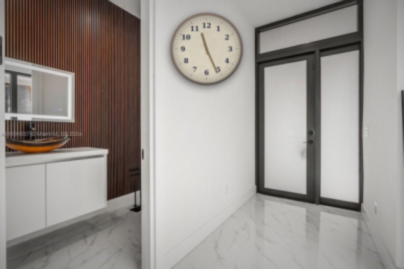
11:26
